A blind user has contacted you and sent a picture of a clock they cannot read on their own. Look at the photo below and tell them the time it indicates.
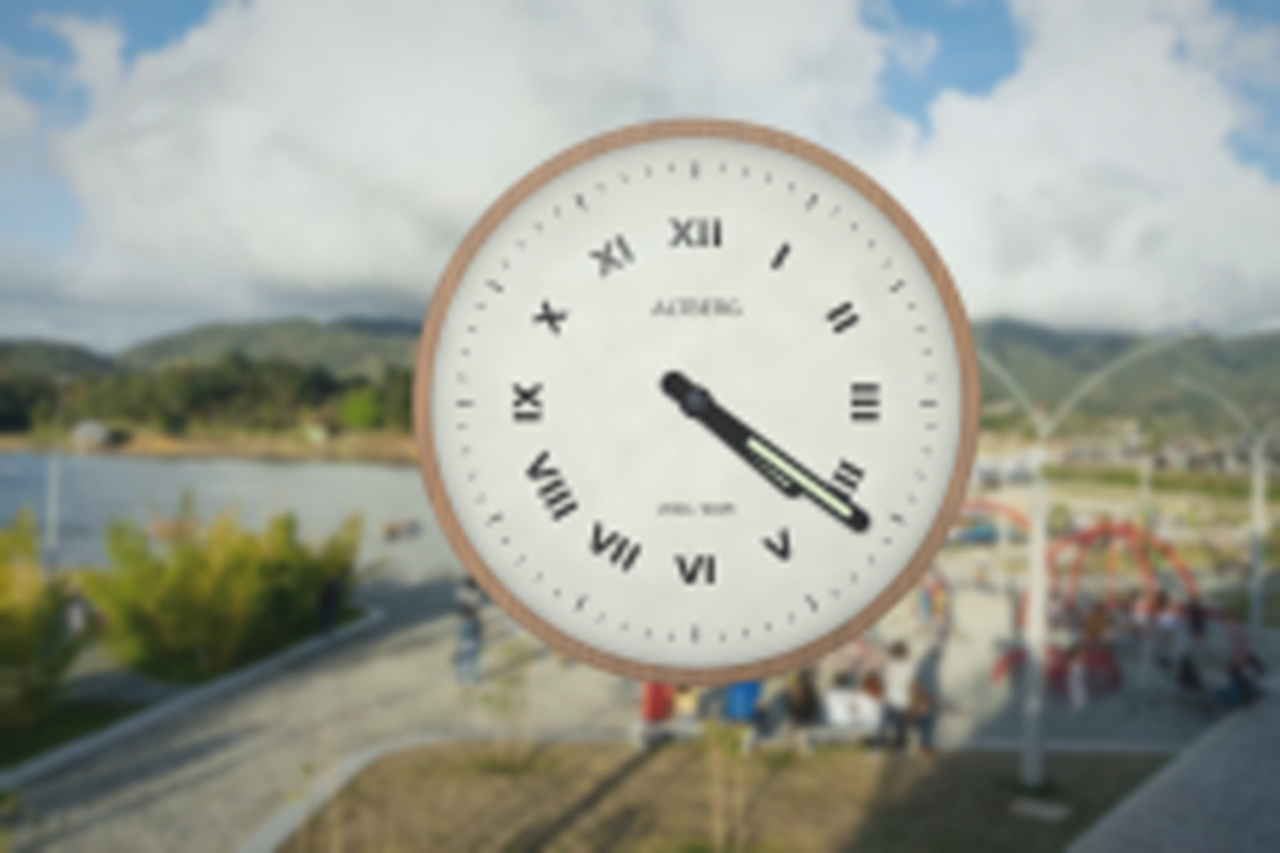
4:21
